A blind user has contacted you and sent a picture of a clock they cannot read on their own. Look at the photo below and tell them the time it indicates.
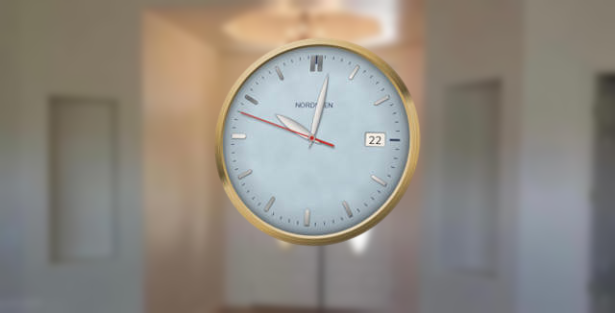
10:01:48
